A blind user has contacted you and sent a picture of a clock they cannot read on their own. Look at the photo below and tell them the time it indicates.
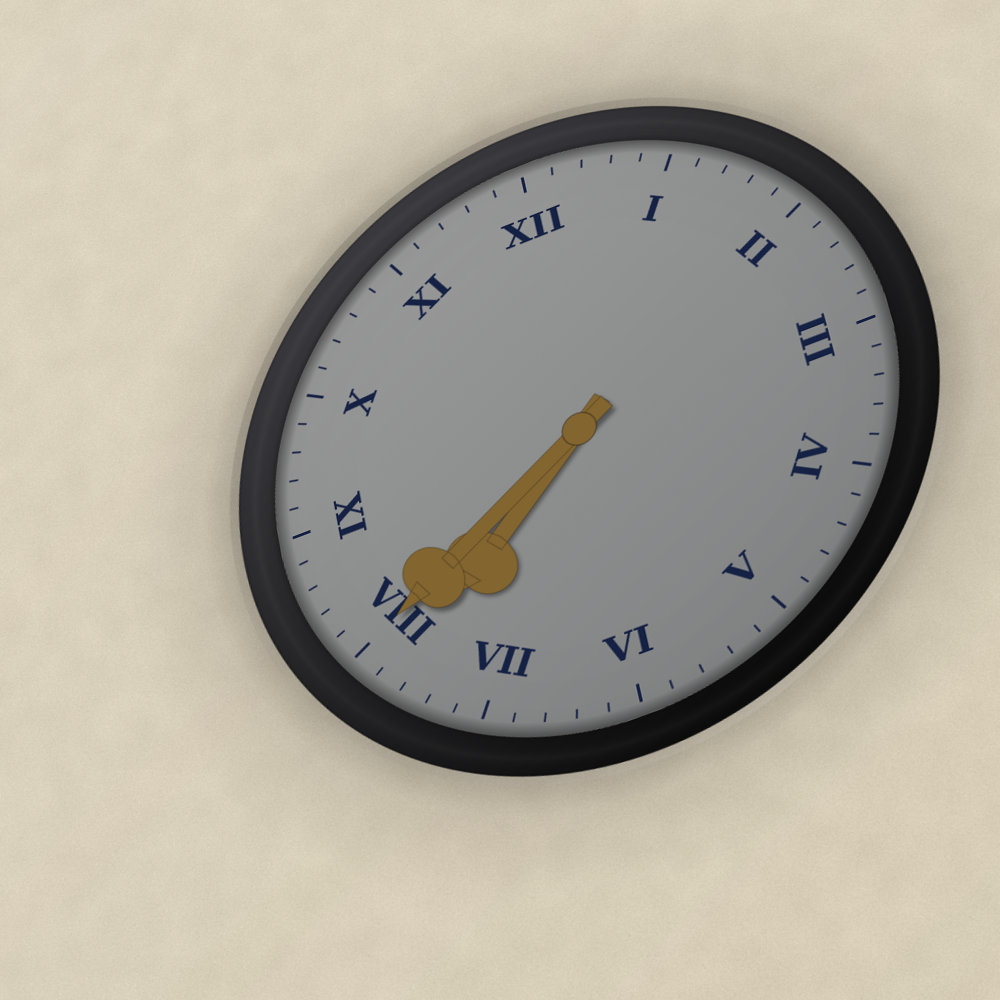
7:40
